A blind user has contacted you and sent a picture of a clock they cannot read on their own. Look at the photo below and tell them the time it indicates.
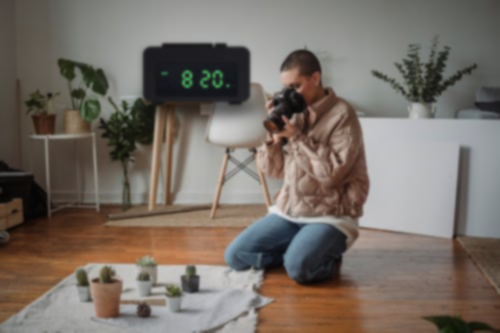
8:20
